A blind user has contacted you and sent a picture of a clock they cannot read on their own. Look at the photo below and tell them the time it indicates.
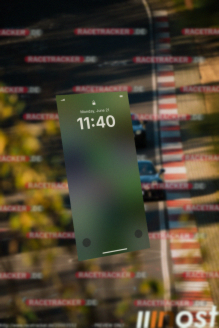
11:40
